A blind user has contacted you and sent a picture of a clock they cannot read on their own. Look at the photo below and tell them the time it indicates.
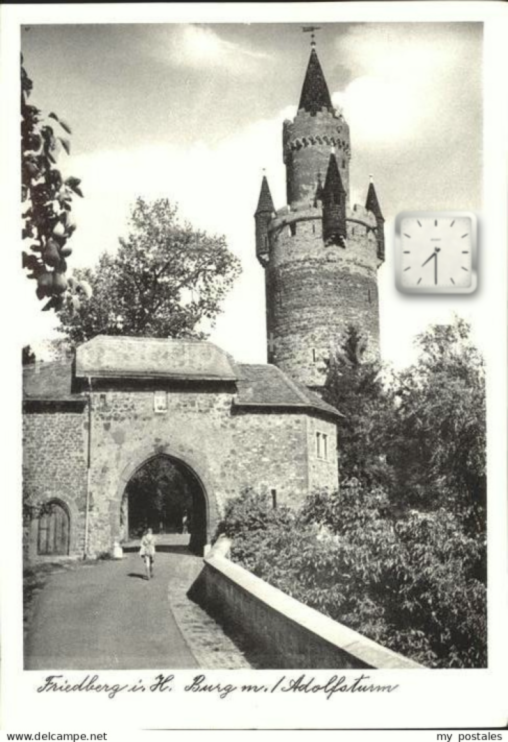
7:30
